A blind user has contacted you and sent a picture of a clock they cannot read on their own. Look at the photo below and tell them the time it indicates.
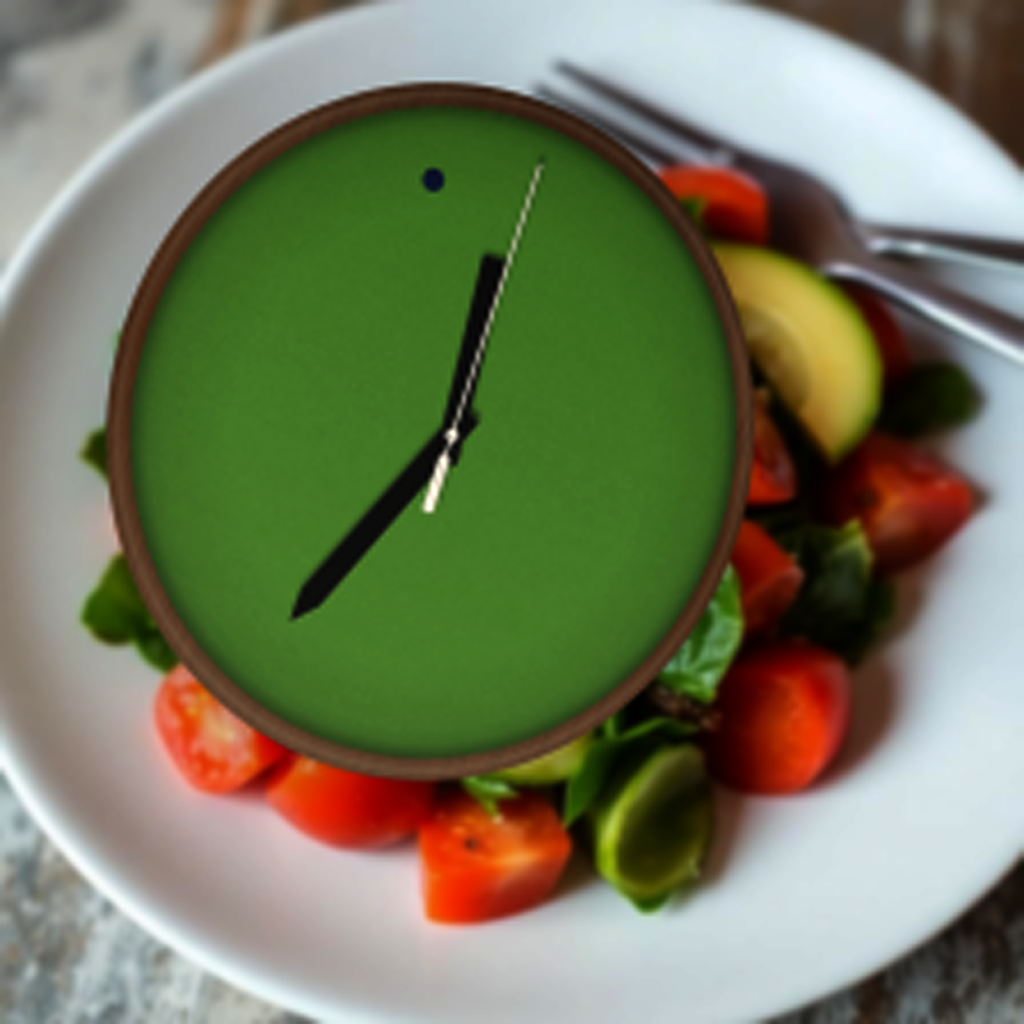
12:38:04
